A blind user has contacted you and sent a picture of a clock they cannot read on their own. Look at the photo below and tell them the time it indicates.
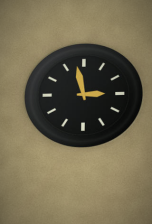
2:58
